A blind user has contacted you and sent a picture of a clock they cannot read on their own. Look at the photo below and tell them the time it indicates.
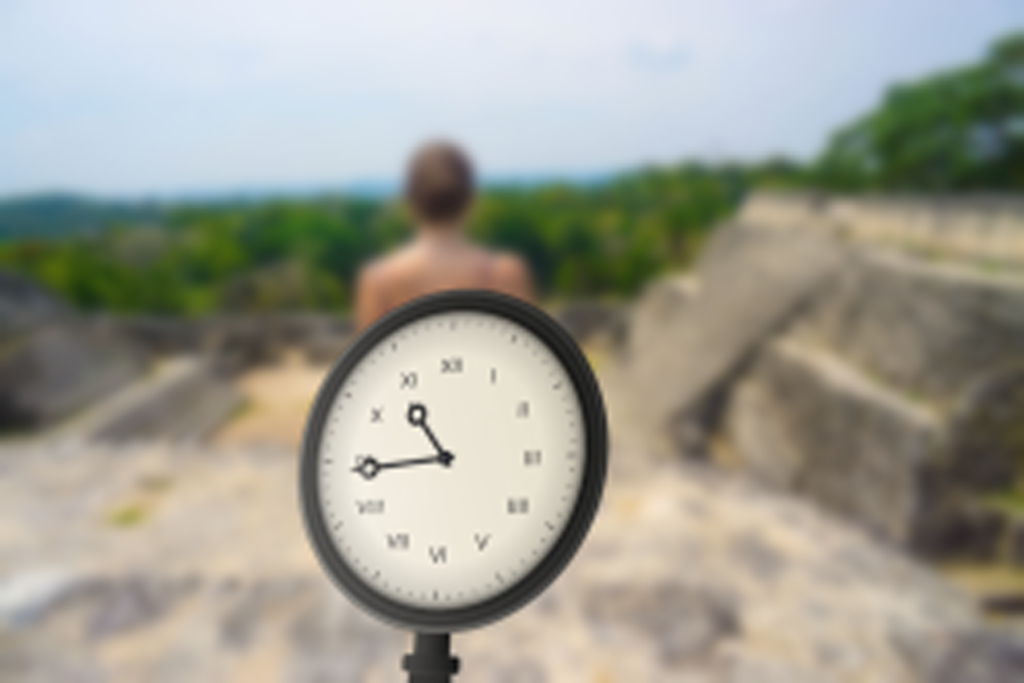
10:44
